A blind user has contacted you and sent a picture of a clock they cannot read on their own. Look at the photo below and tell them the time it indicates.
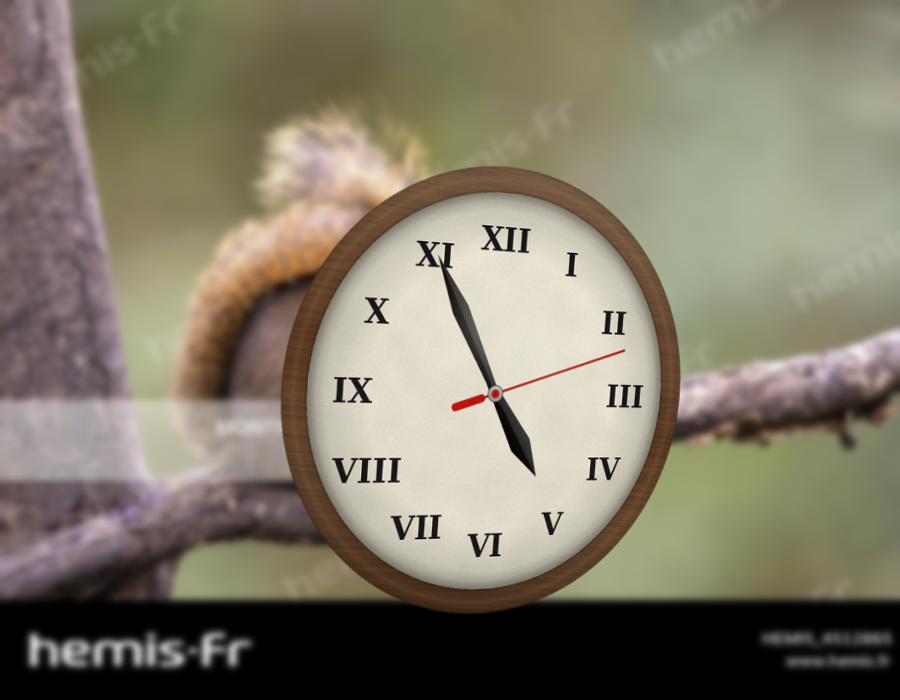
4:55:12
